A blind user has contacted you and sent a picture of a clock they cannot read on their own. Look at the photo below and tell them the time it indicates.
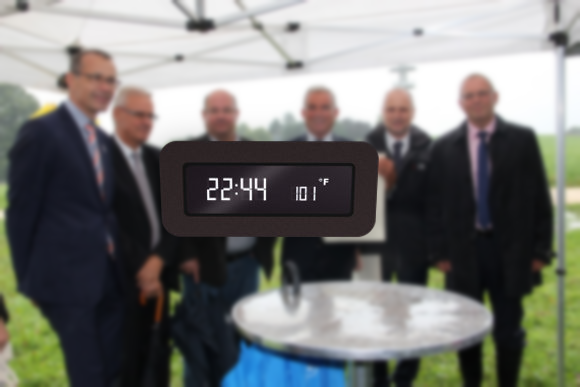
22:44
